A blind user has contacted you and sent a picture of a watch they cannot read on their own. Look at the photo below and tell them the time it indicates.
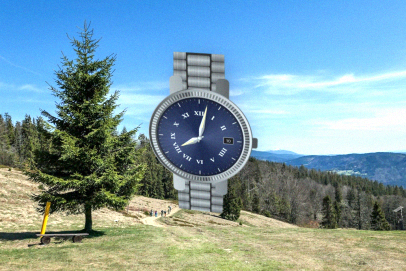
8:02
